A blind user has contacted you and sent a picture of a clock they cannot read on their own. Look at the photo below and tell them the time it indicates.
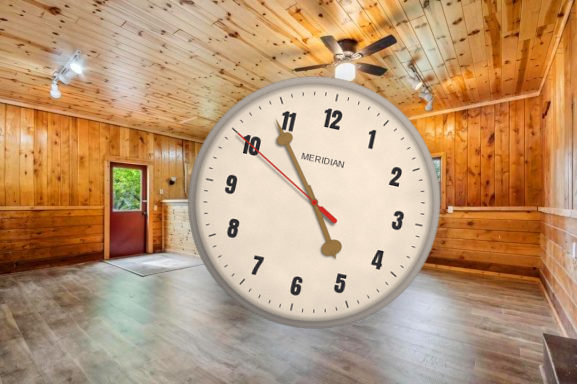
4:53:50
